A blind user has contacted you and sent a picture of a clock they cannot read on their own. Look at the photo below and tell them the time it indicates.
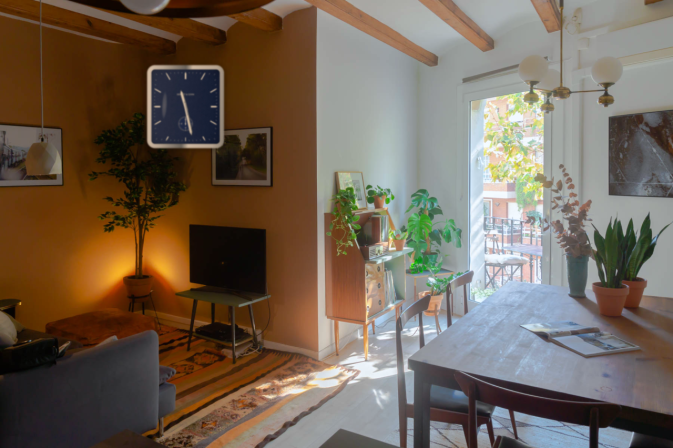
11:28
